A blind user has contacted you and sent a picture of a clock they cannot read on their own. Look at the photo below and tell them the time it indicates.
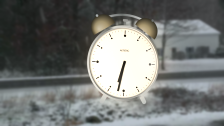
6:32
